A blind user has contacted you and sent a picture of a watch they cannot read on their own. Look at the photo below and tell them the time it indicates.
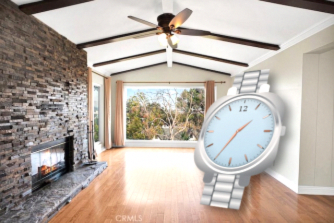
1:35
